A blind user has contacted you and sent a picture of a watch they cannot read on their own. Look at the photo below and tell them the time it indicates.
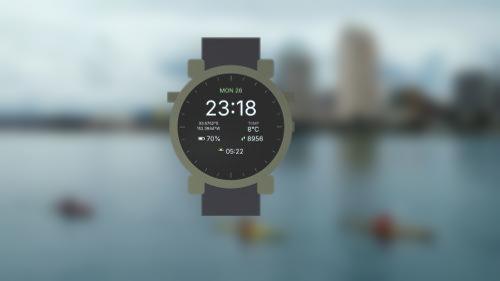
23:18
